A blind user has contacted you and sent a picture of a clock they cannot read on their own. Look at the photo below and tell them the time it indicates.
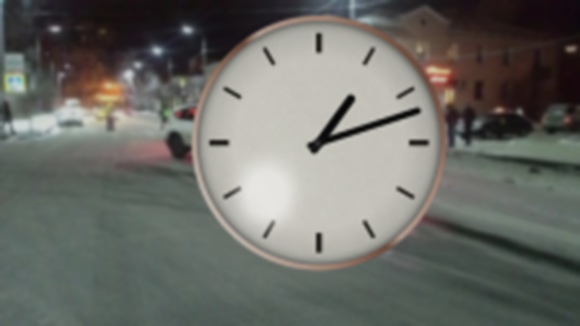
1:12
